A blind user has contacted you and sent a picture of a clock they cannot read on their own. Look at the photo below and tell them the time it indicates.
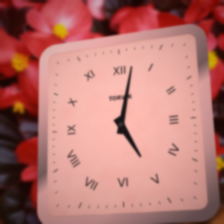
5:02
